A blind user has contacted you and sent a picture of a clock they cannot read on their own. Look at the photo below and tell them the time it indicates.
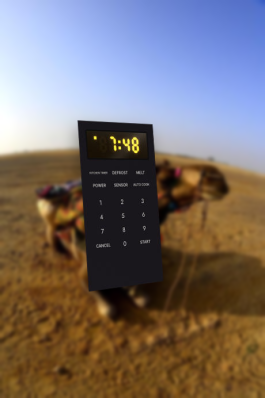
7:48
